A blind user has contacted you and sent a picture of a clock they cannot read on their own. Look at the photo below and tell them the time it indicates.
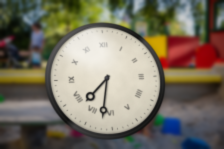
7:32
